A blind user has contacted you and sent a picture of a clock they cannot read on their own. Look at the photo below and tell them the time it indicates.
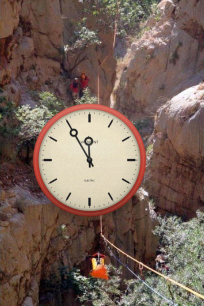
11:55
